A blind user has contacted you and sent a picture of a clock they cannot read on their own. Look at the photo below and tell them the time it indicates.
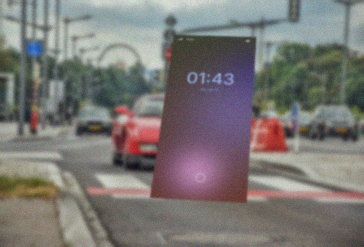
1:43
